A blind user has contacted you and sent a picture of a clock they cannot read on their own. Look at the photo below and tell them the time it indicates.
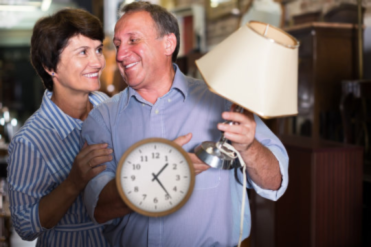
1:24
